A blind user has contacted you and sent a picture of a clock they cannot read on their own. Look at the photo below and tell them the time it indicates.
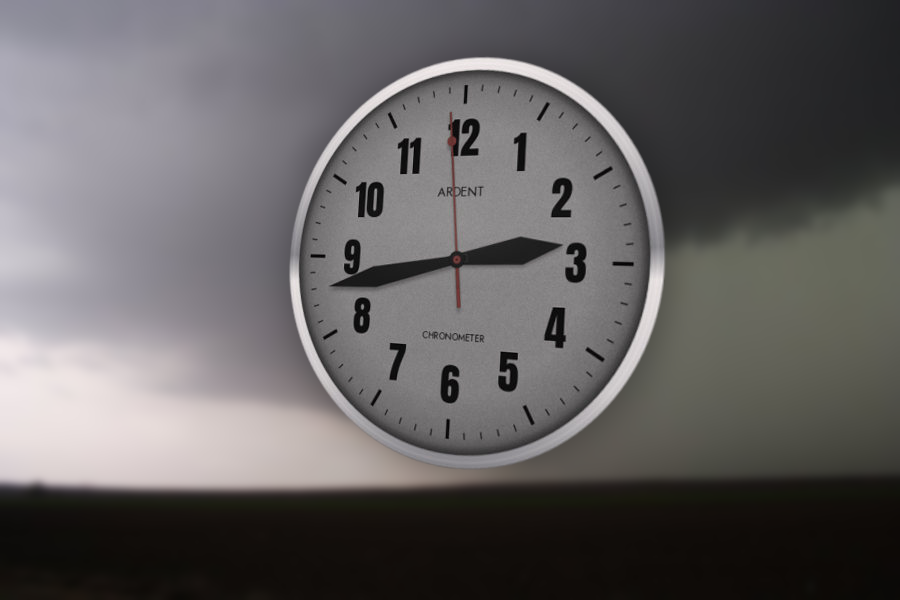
2:42:59
